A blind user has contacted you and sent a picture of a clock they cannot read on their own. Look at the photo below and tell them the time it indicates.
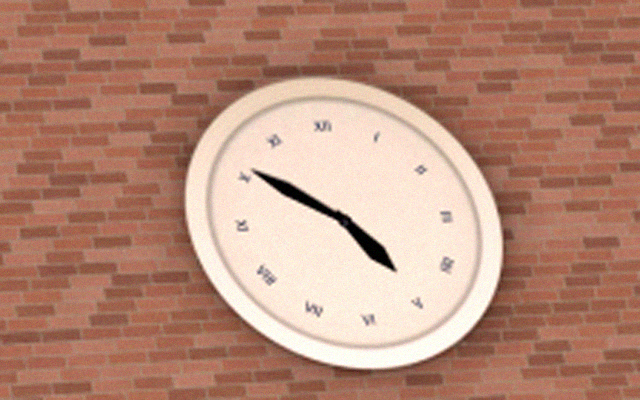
4:51
